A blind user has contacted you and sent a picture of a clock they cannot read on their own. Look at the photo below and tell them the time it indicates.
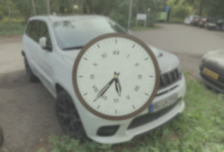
5:37
